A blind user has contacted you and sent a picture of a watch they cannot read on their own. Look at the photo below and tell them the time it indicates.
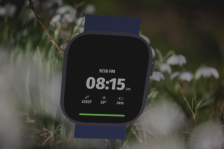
8:15
